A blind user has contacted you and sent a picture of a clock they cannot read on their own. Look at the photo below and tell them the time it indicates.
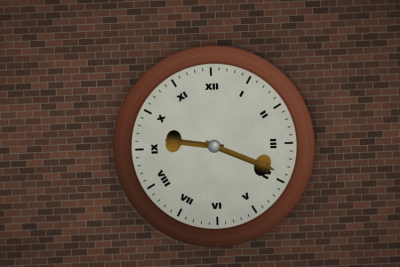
9:19
